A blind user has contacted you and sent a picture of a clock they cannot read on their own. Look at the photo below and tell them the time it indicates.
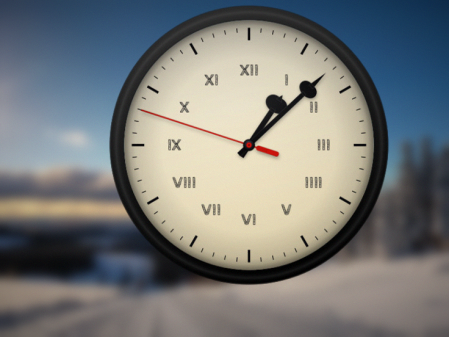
1:07:48
